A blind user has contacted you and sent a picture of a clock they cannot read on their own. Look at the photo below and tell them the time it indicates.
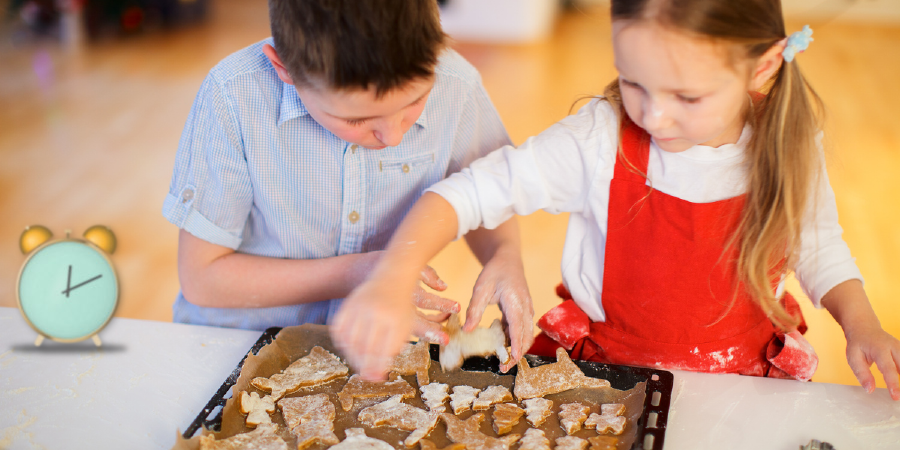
12:11
